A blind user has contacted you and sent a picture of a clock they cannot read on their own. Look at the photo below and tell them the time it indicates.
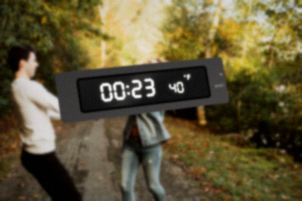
0:23
